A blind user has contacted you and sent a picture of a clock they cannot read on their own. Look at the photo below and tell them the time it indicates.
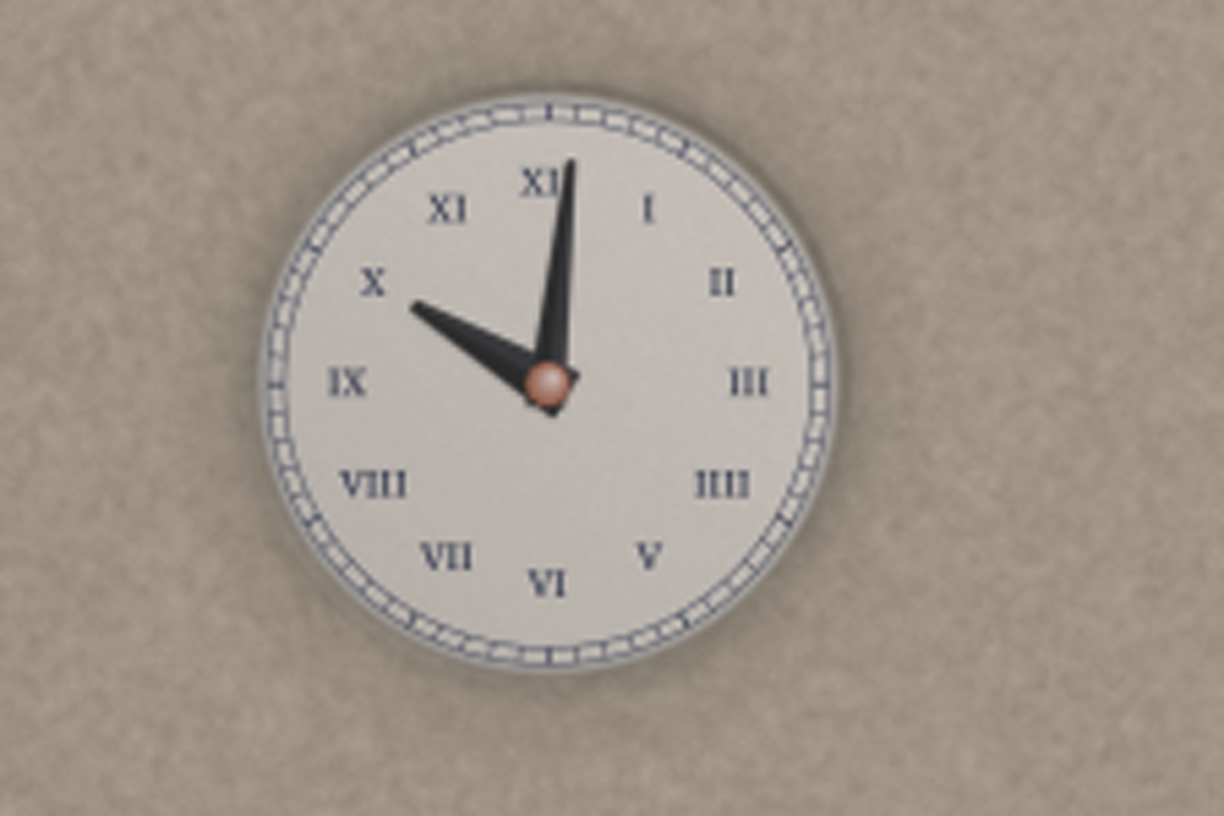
10:01
